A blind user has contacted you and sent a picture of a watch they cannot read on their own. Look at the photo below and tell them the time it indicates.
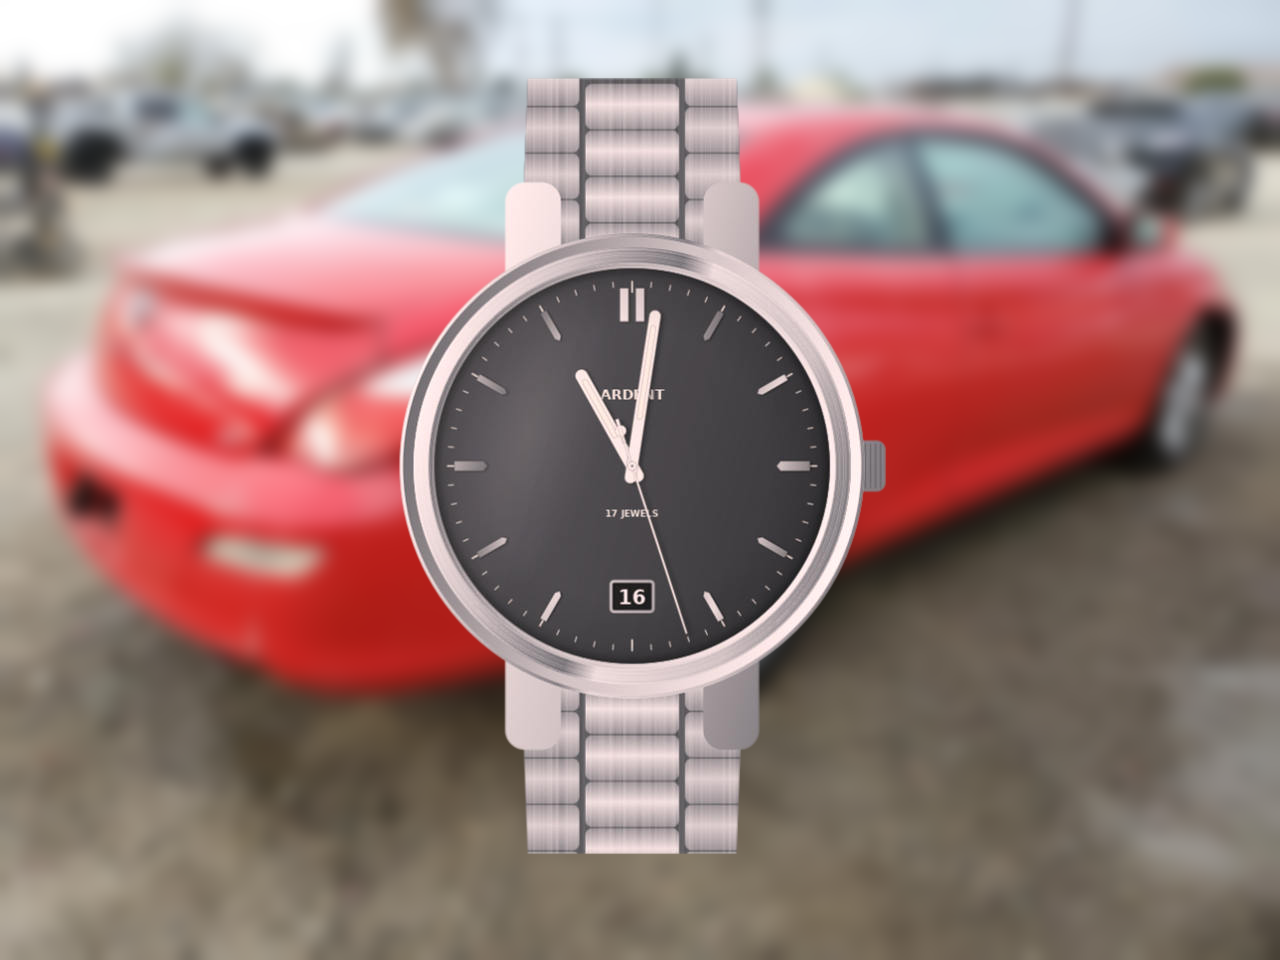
11:01:27
